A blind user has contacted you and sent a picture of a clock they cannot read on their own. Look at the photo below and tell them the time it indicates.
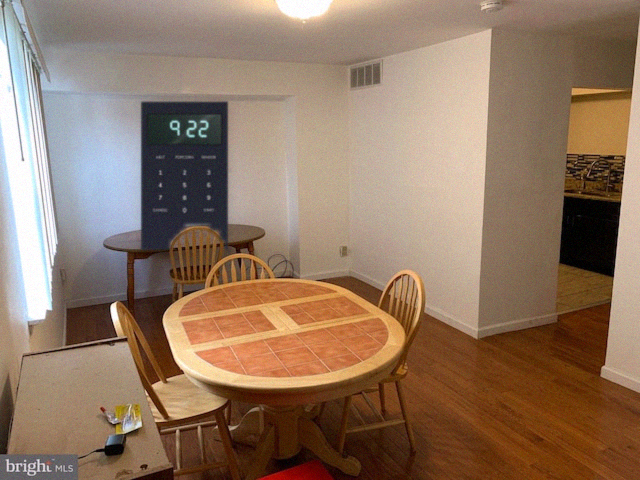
9:22
